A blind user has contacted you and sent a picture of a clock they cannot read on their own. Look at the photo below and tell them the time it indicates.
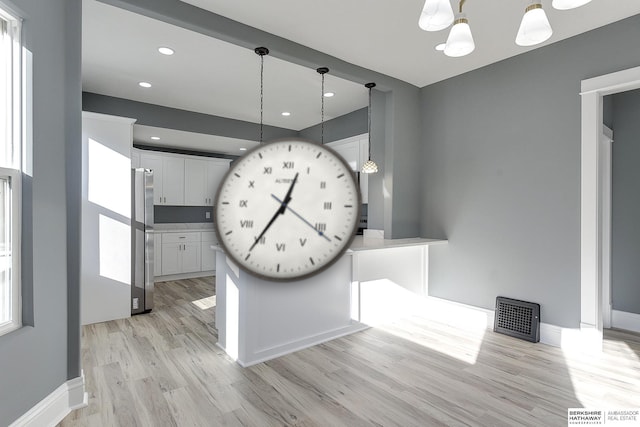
12:35:21
